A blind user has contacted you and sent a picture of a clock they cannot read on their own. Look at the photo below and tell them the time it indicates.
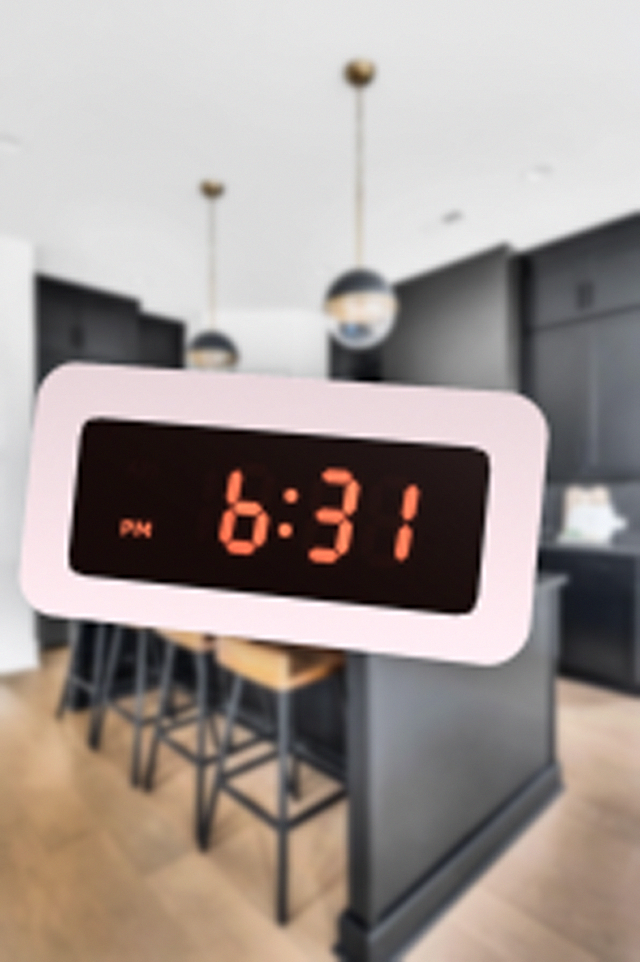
6:31
